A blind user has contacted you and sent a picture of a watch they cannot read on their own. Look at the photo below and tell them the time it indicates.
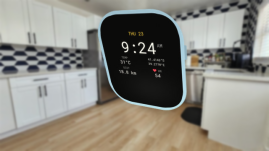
9:24
